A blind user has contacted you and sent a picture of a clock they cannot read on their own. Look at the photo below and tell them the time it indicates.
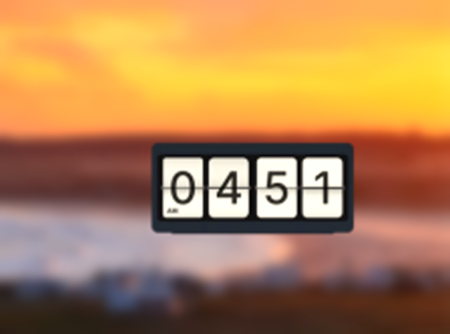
4:51
